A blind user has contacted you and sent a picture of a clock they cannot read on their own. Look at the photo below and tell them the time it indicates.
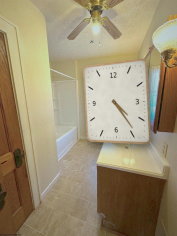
4:24
